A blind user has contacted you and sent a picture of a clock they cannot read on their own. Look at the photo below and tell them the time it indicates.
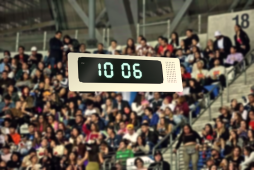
10:06
